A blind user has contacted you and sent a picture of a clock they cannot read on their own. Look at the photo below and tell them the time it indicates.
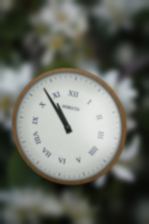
10:53
